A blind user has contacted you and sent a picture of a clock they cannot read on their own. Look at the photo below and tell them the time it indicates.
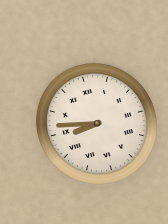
8:47
